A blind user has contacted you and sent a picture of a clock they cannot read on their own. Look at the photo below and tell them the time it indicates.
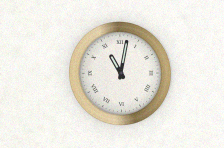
11:02
